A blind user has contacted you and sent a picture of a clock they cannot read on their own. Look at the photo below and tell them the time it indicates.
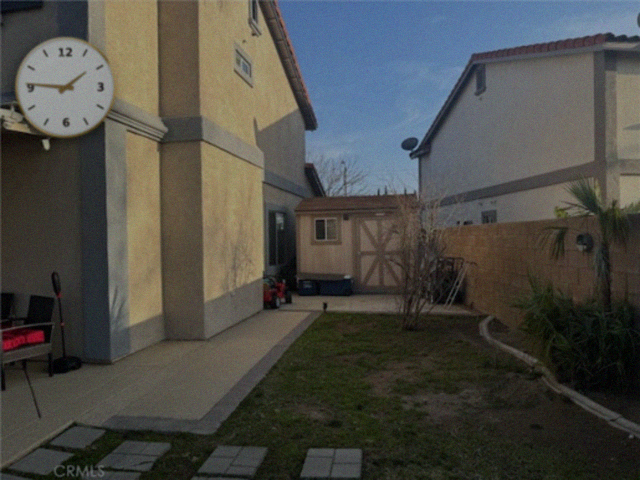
1:46
